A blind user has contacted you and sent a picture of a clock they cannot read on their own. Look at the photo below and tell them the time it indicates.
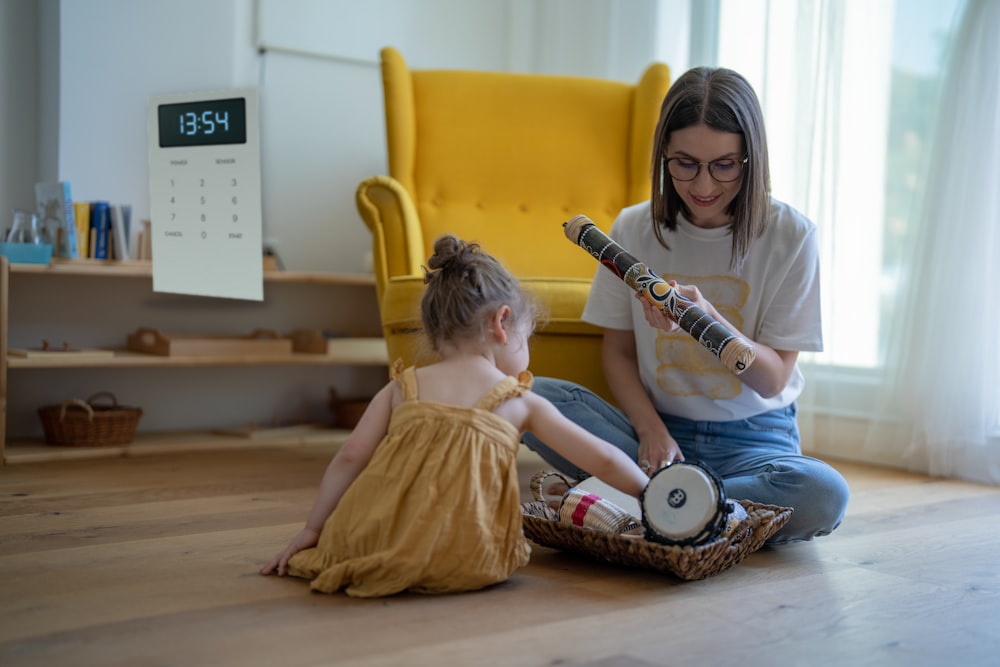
13:54
